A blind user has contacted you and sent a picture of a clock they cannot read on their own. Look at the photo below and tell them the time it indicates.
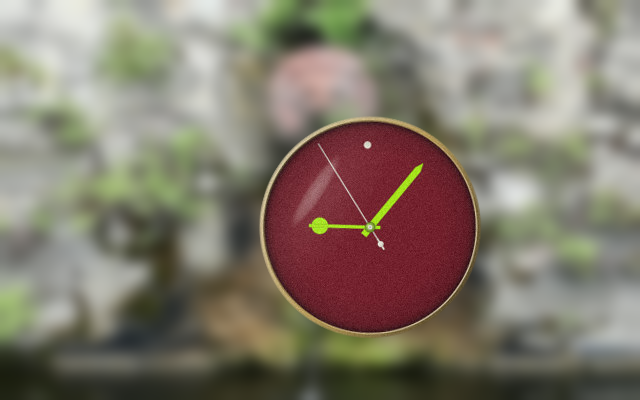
9:06:55
